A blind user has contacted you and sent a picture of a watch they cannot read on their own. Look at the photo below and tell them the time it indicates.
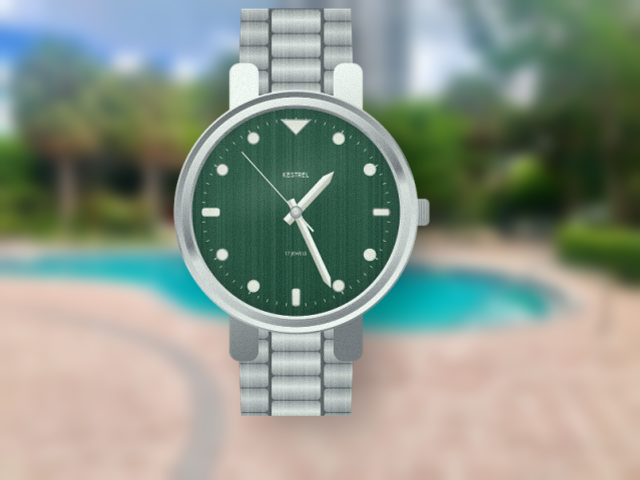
1:25:53
